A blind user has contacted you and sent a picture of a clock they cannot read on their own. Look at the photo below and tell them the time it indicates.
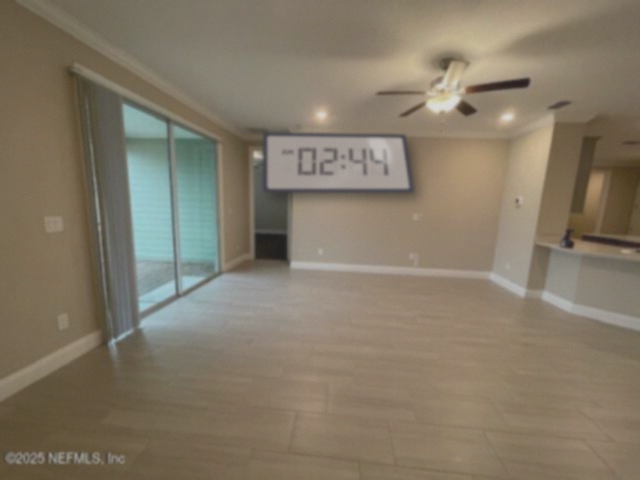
2:44
